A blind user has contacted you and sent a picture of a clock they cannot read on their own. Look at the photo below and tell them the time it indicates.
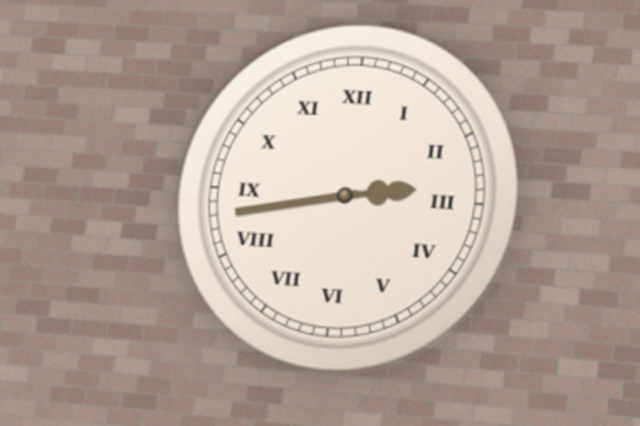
2:43
